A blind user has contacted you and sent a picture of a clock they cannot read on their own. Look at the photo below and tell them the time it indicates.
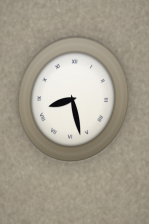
8:27
